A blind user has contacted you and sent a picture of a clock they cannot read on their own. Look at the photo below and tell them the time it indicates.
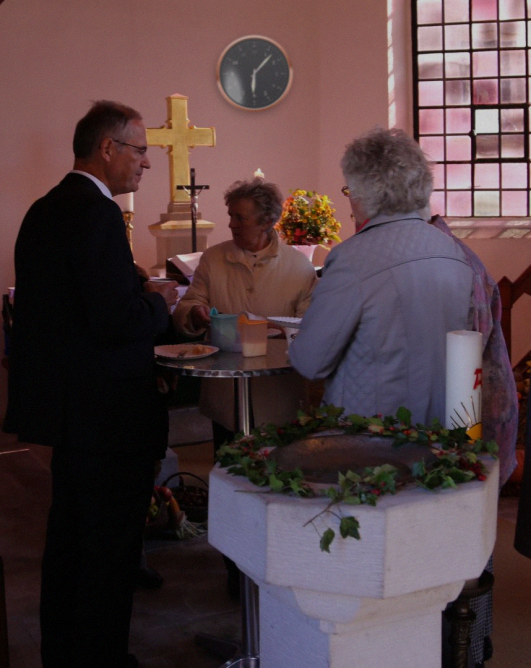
6:07
